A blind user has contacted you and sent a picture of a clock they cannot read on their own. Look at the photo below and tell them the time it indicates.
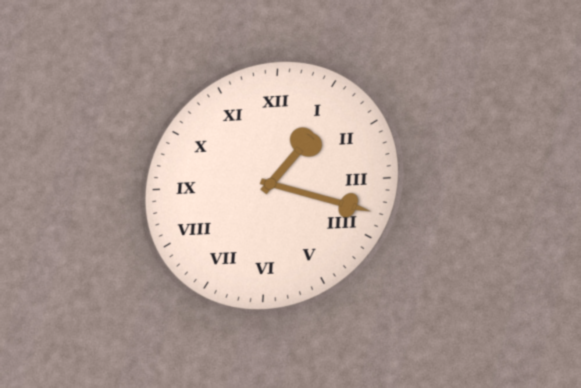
1:18
